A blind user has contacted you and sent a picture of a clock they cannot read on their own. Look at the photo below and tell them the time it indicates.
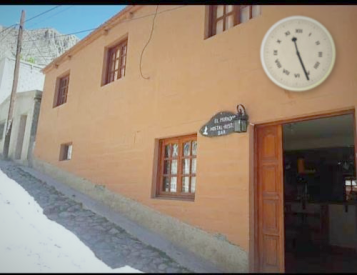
11:26
